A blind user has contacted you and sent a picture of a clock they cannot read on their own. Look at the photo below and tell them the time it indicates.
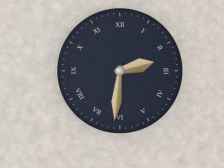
2:31
